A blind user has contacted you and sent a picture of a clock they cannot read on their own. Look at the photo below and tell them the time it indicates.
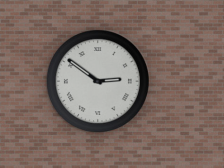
2:51
